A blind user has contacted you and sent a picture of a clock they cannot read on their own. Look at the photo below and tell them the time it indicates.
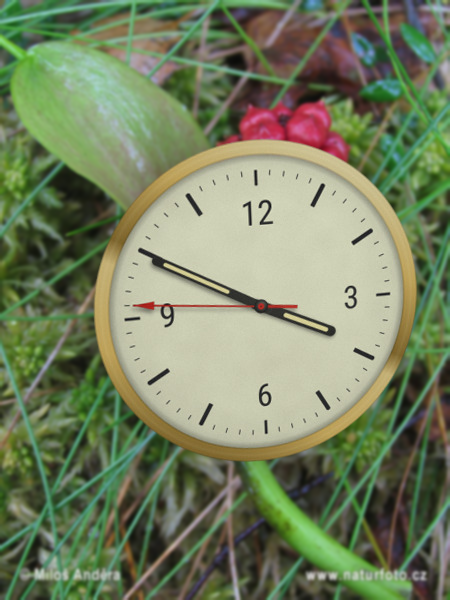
3:49:46
